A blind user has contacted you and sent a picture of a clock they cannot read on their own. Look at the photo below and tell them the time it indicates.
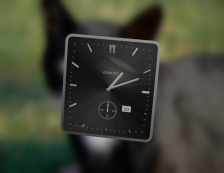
1:11
